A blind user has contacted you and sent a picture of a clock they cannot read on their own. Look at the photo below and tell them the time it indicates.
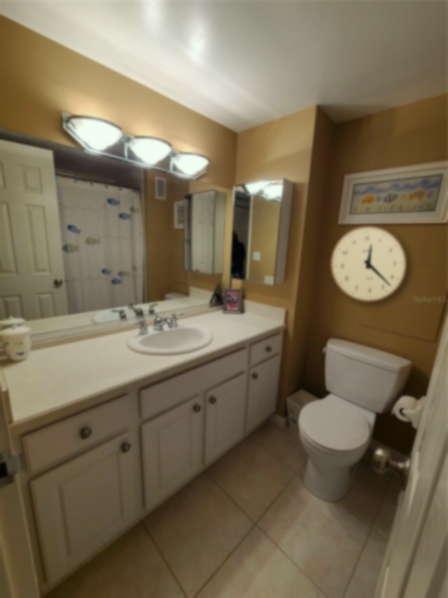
12:23
